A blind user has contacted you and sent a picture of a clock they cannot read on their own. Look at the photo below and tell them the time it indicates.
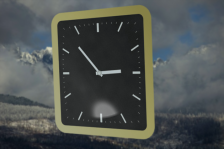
2:53
